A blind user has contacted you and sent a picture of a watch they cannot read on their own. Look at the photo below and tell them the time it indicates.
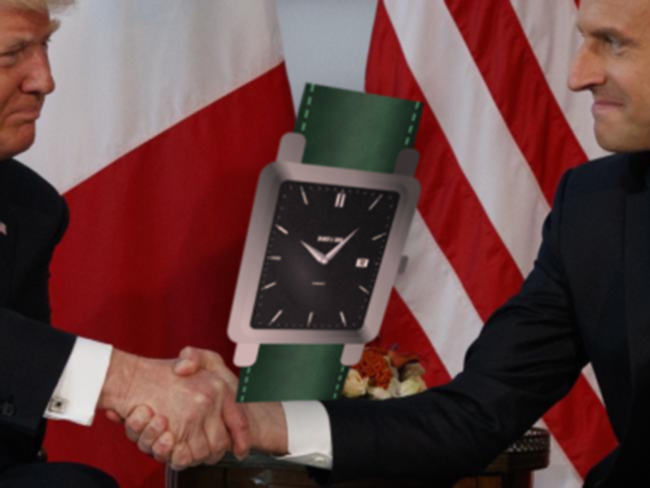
10:06
